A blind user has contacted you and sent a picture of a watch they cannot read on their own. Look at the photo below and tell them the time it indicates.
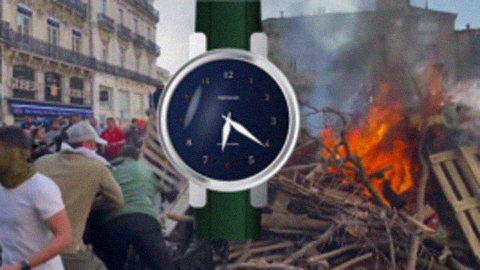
6:21
